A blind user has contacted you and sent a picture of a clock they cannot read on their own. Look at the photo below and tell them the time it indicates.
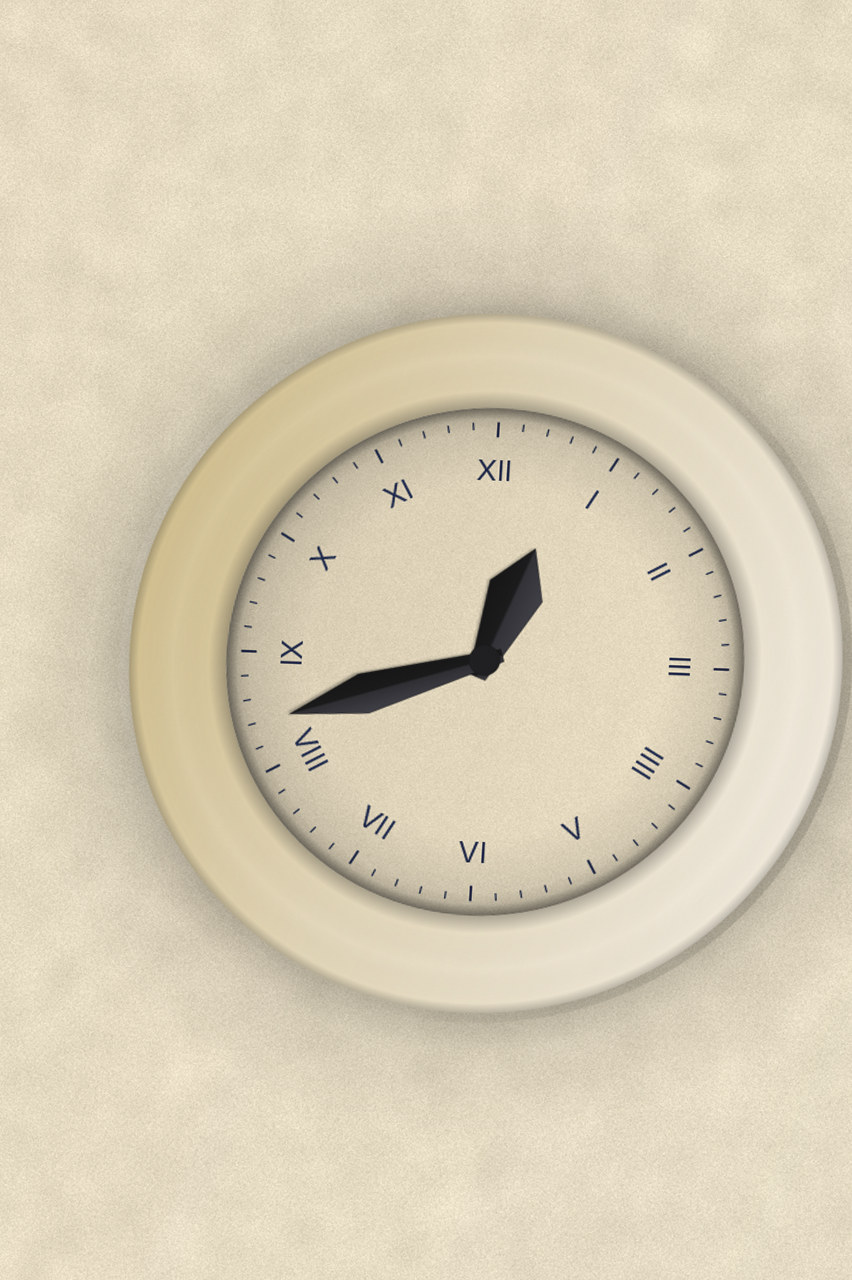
12:42
